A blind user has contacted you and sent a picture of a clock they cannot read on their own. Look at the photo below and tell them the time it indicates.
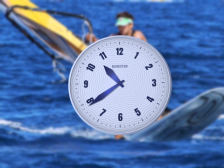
10:39
